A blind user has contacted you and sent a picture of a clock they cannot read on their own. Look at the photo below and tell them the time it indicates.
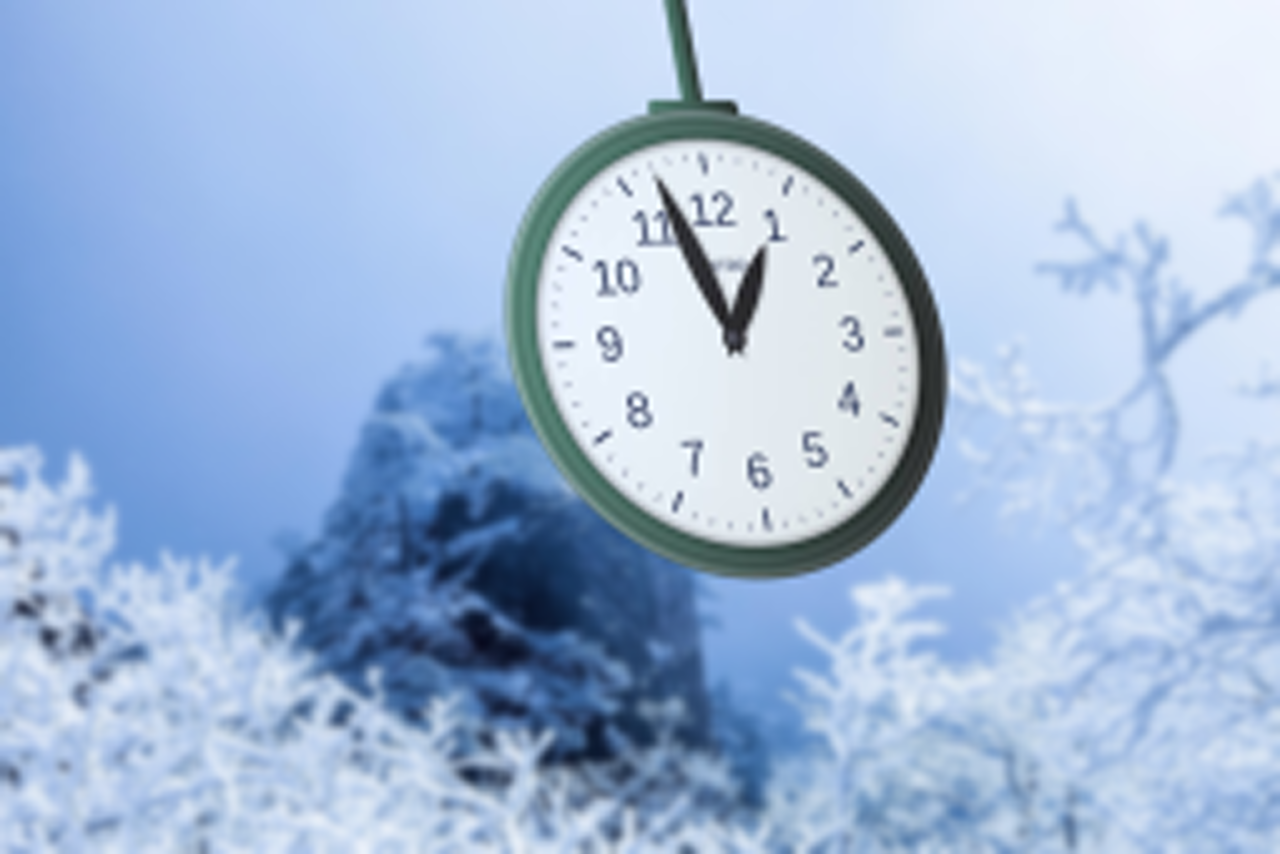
12:57
